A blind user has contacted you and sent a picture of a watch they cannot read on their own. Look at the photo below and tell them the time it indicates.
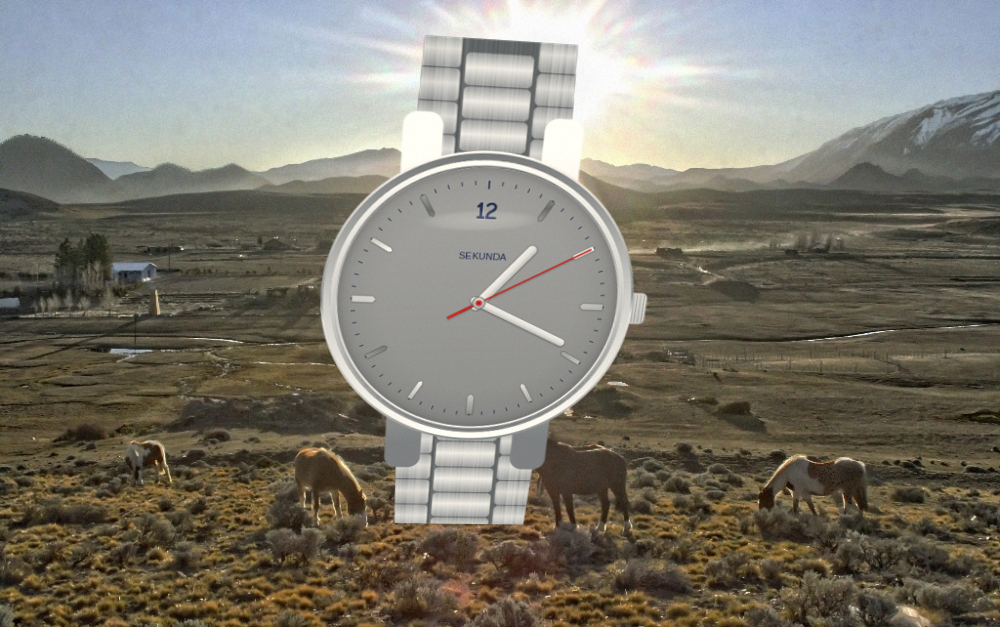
1:19:10
